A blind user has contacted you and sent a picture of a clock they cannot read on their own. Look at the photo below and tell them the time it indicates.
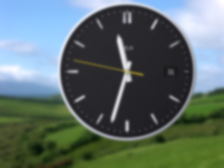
11:32:47
